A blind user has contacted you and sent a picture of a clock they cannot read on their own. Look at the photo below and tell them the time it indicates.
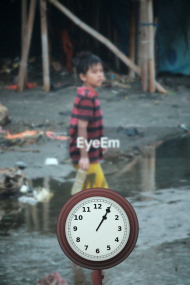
1:05
